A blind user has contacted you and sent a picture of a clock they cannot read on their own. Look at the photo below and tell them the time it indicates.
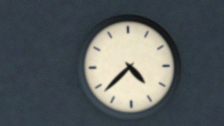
4:38
